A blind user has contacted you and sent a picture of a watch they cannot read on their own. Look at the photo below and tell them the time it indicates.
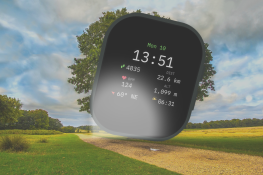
13:51
